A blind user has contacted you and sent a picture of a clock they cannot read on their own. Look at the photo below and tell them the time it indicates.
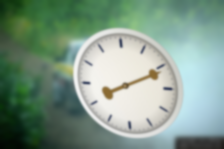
8:11
